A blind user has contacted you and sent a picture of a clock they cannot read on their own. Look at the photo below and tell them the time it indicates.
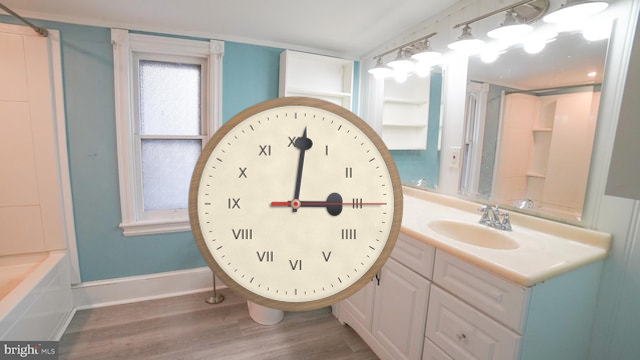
3:01:15
